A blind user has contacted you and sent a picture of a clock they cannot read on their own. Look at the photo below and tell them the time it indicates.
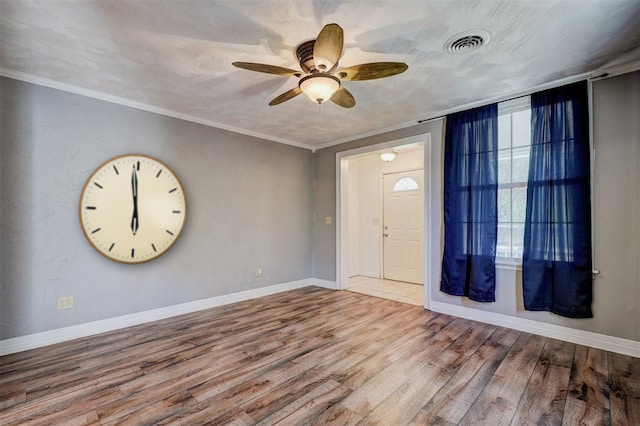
5:59
